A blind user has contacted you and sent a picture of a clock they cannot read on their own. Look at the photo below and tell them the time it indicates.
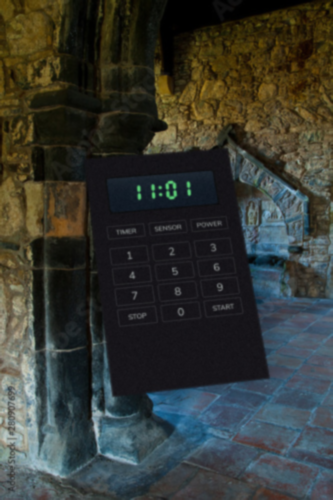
11:01
